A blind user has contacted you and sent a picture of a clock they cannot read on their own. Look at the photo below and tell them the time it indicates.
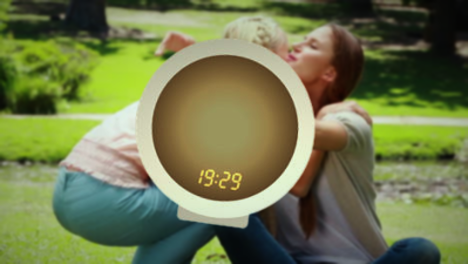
19:29
